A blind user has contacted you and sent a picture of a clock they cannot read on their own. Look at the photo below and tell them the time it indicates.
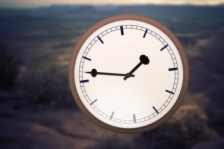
1:47
